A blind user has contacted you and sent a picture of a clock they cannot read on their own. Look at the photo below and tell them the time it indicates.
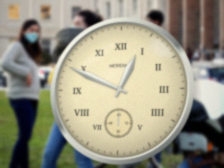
12:49
